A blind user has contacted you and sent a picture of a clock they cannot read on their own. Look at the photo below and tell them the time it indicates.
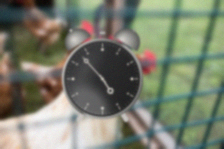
4:53
